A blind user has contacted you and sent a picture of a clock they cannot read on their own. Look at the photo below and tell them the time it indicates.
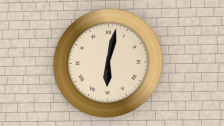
6:02
